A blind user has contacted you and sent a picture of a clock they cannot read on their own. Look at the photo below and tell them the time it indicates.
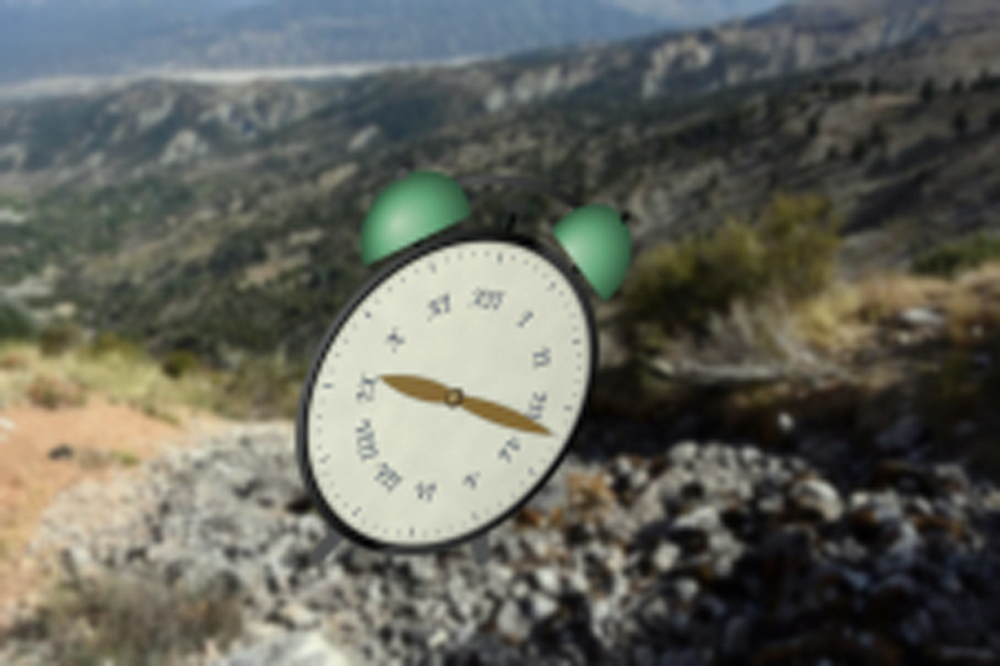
9:17
